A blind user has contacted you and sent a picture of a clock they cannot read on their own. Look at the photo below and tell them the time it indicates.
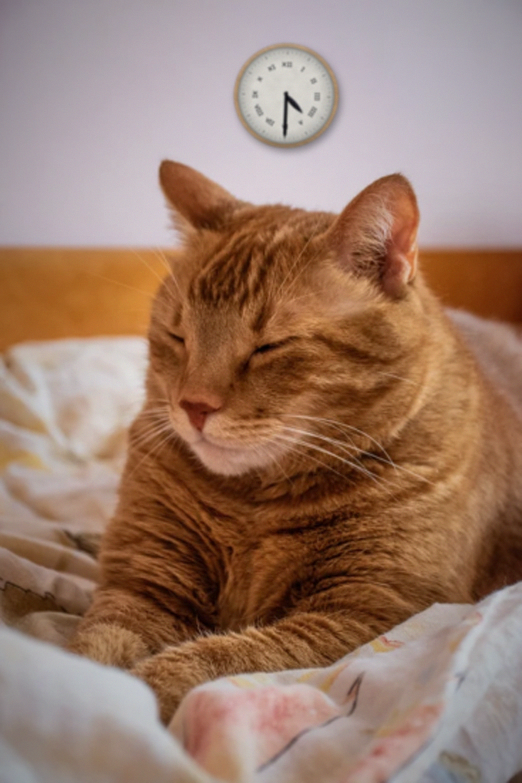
4:30
